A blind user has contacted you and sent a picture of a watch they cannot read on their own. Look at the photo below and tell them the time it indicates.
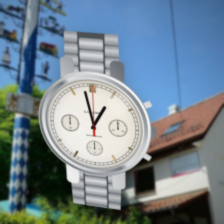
12:58
